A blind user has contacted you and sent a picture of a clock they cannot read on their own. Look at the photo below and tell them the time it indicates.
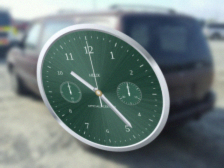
10:24
